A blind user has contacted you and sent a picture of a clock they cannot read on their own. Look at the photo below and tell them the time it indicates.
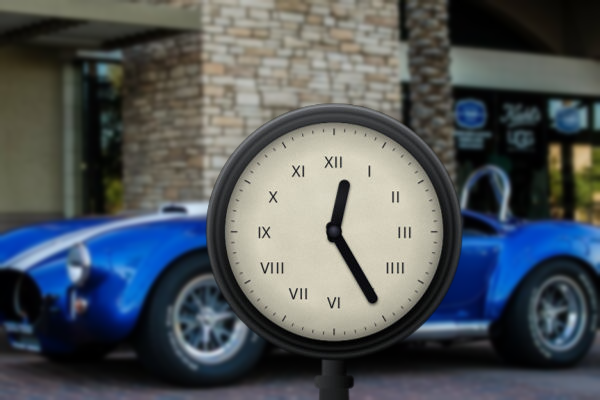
12:25
